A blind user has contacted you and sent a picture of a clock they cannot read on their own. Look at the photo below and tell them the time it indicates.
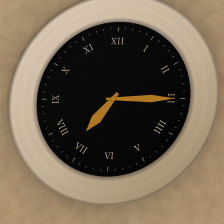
7:15
